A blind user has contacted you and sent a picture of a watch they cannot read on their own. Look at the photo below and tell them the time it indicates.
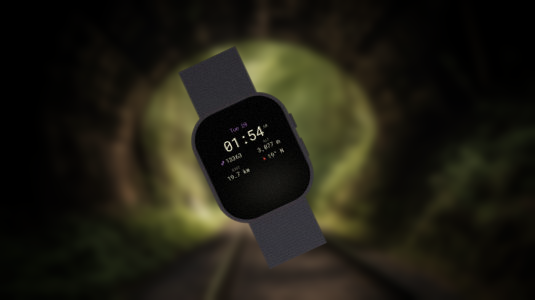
1:54
